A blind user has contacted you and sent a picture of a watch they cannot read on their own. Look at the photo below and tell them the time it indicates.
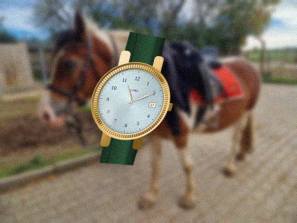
11:10
